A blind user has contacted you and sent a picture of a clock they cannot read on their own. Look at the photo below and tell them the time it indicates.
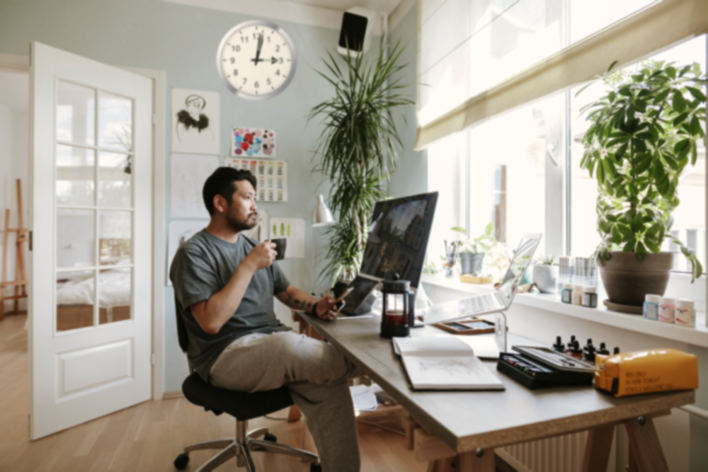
3:02
